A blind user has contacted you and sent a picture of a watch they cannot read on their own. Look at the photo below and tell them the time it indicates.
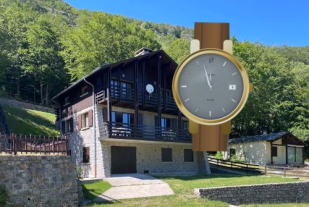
11:57
